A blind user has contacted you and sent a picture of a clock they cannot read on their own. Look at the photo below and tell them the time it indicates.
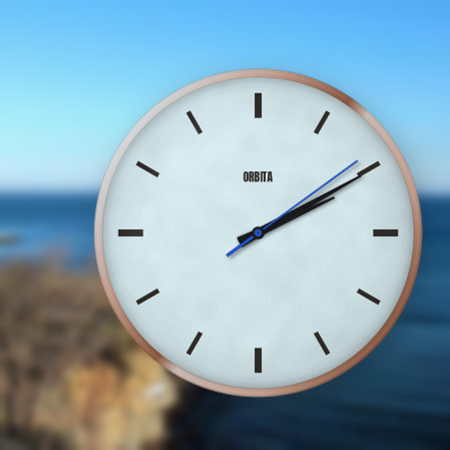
2:10:09
